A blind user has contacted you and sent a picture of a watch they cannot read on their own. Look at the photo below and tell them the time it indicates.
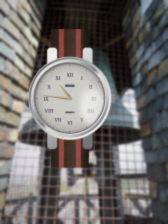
10:46
